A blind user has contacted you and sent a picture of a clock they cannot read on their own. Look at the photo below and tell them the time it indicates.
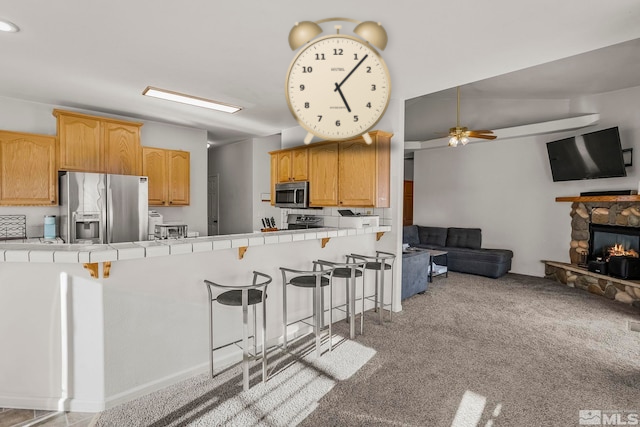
5:07
